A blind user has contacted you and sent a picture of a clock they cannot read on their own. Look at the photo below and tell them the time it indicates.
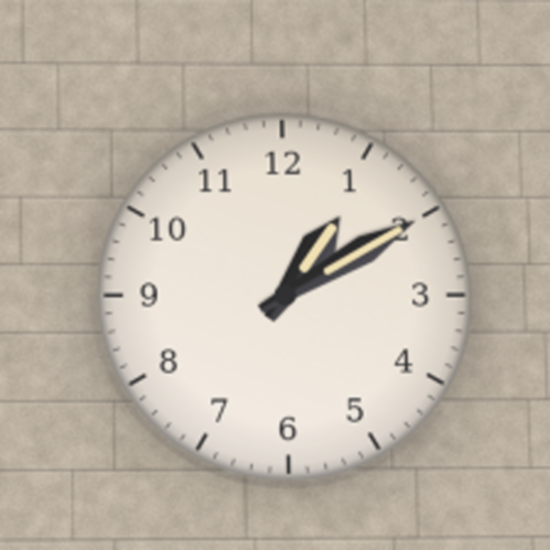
1:10
